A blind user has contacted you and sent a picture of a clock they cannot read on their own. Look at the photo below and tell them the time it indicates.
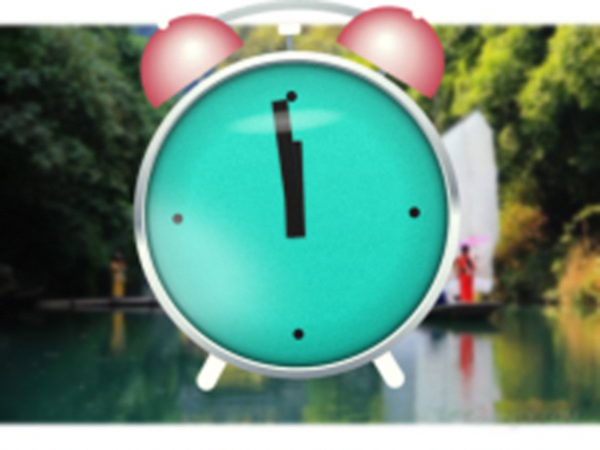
11:59
